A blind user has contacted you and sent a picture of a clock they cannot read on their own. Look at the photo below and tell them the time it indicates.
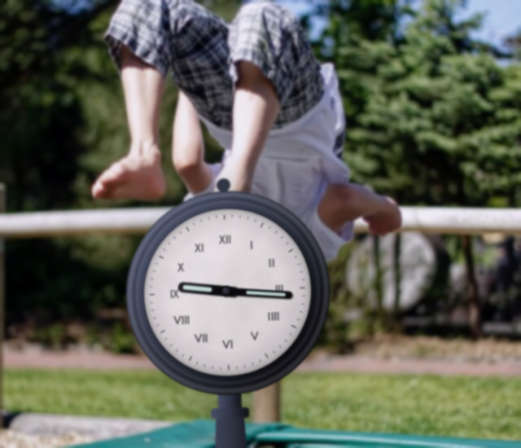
9:16
